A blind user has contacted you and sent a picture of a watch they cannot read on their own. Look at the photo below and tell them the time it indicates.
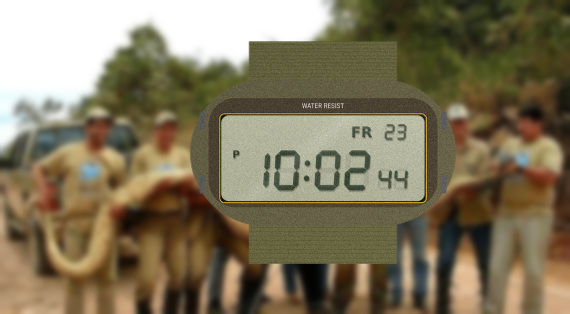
10:02:44
